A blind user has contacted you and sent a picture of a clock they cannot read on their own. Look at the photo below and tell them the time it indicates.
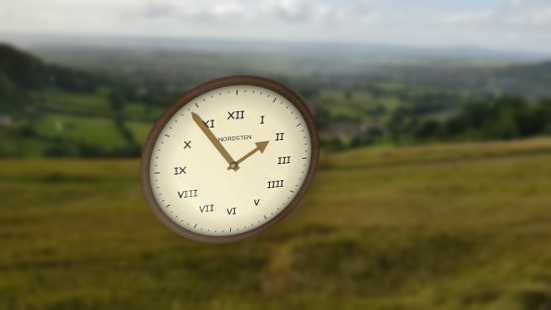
1:54
